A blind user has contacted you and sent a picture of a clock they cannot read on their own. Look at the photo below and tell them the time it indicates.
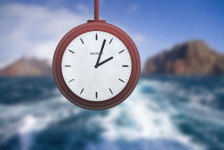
2:03
